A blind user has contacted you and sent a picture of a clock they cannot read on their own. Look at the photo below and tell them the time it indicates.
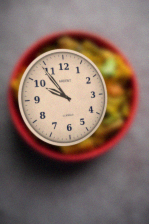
9:54
